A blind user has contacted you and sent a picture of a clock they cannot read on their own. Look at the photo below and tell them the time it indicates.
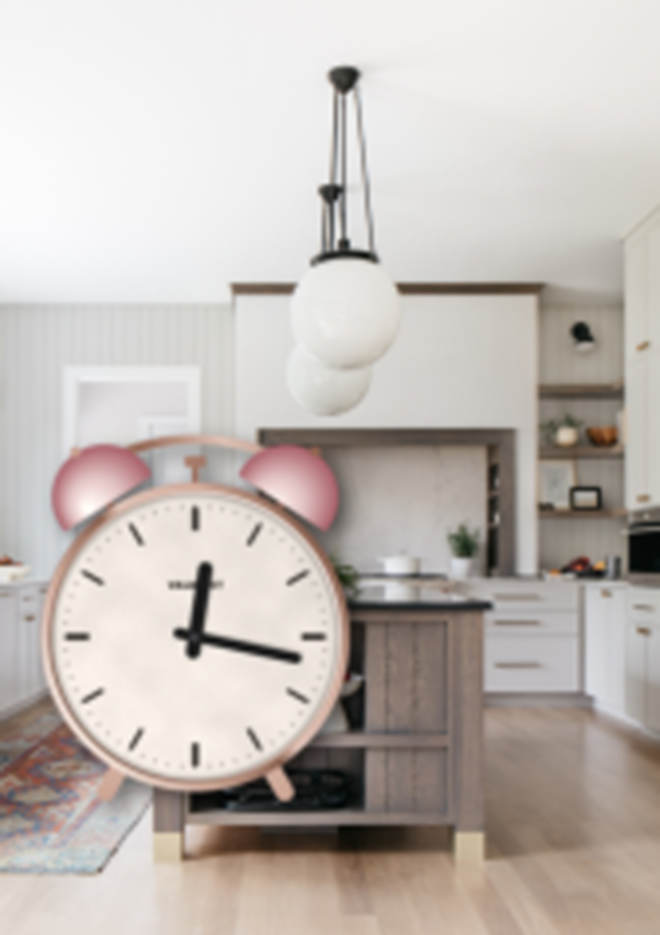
12:17
